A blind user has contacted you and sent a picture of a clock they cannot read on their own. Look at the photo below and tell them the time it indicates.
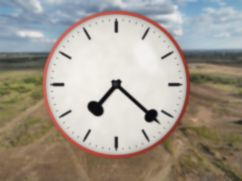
7:22
